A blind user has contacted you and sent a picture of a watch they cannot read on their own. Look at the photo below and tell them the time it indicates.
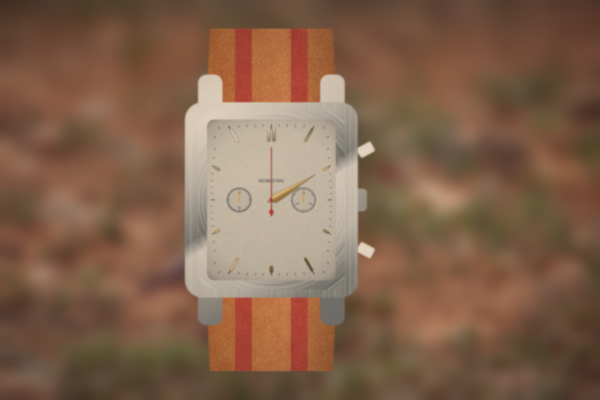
2:10
